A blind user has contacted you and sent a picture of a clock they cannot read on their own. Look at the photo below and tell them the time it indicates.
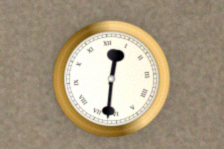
12:32
